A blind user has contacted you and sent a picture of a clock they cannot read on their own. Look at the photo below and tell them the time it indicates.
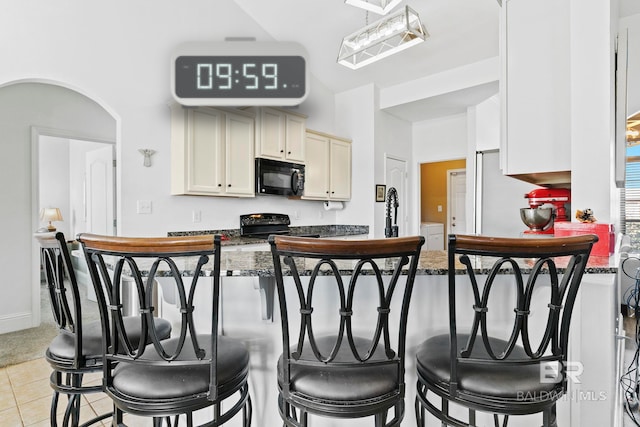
9:59
